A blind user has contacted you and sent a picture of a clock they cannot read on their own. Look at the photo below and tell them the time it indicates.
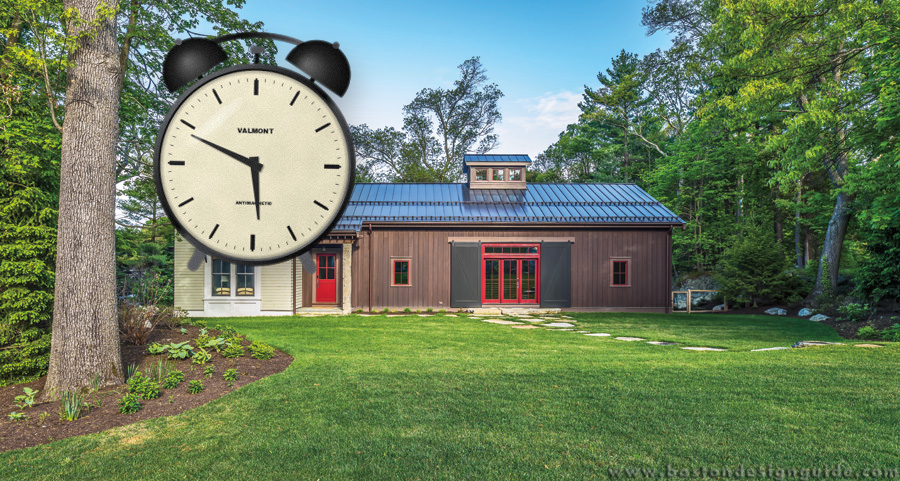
5:49
